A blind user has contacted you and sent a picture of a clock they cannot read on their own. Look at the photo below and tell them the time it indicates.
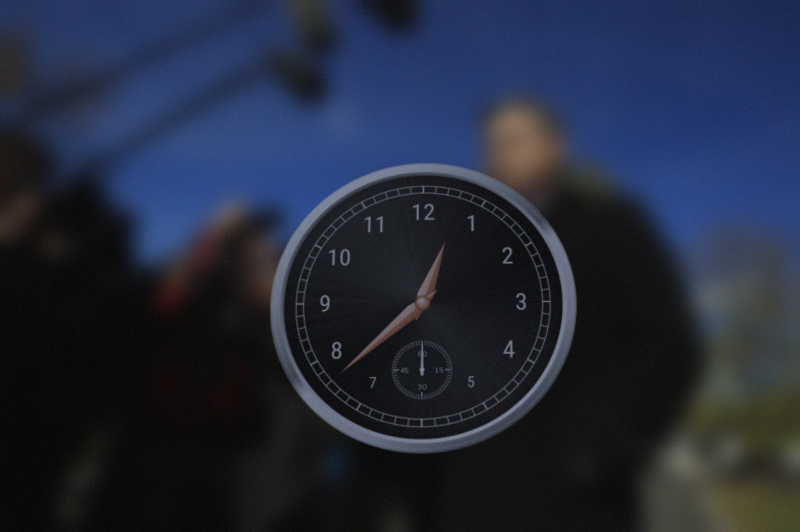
12:38
